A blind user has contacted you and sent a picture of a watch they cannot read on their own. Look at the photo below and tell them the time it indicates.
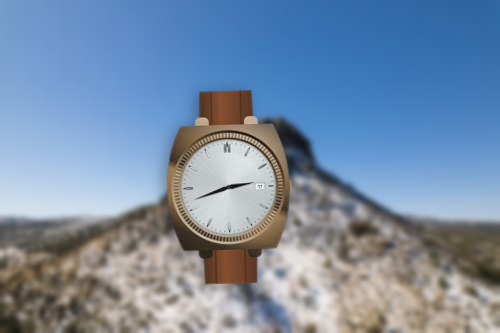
2:42
